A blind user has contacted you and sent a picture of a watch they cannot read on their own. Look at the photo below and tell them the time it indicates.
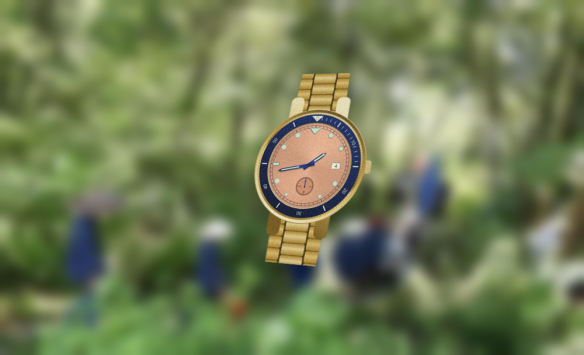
1:43
